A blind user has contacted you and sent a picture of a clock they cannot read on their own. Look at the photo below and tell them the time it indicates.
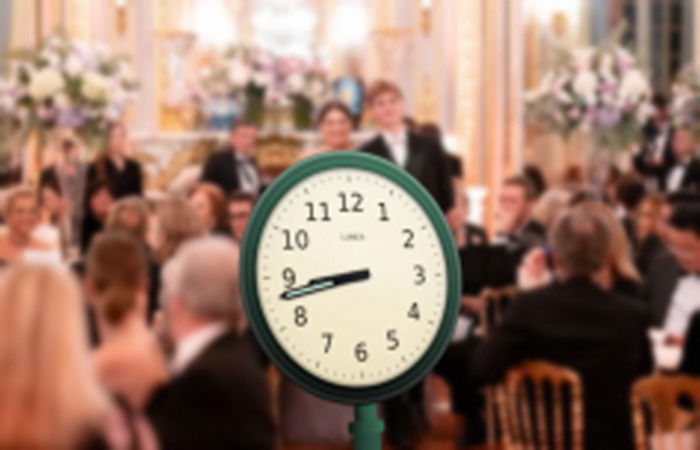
8:43
